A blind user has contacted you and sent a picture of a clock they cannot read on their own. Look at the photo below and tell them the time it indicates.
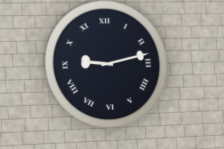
9:13
